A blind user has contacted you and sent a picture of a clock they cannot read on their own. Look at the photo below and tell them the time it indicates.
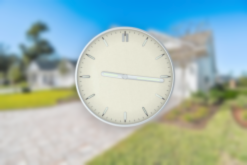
9:16
